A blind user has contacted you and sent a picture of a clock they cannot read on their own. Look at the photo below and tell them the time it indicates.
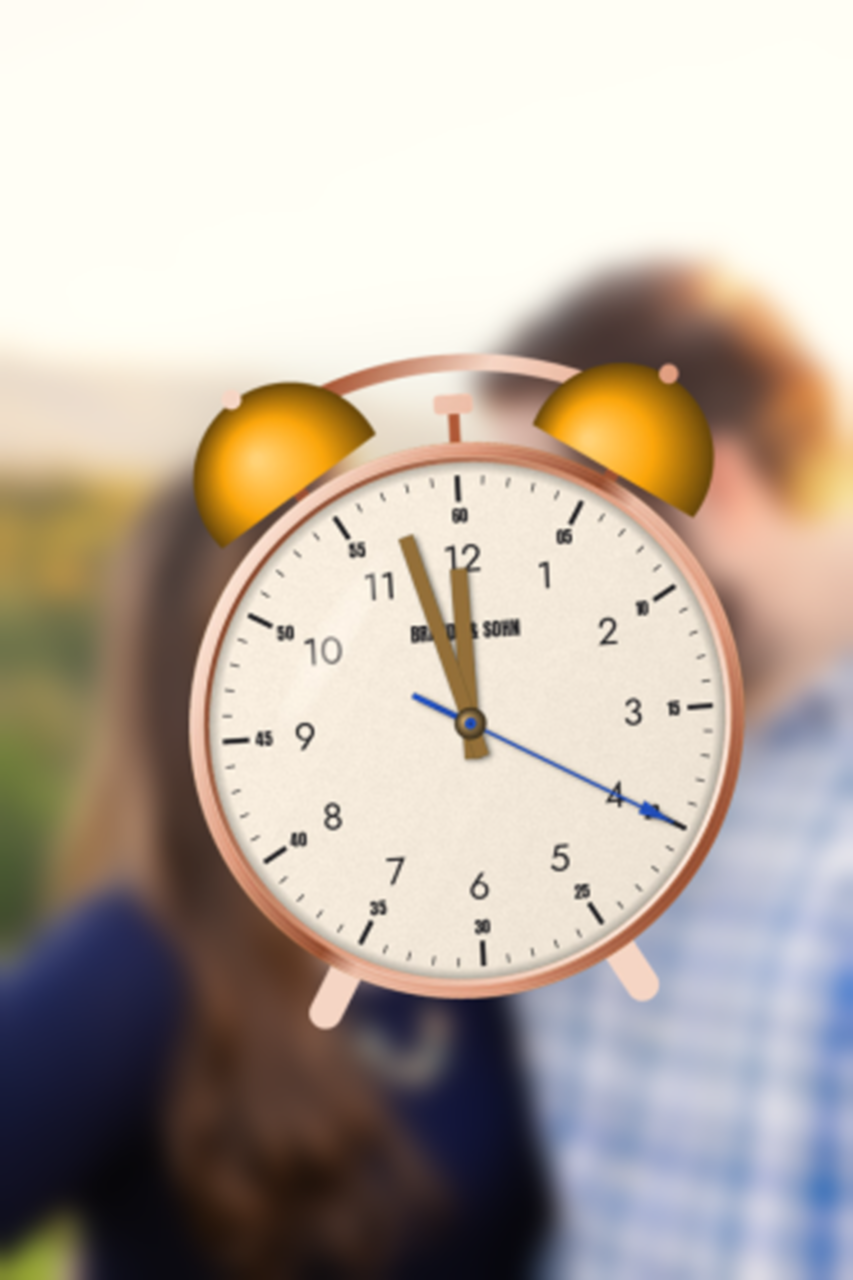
11:57:20
